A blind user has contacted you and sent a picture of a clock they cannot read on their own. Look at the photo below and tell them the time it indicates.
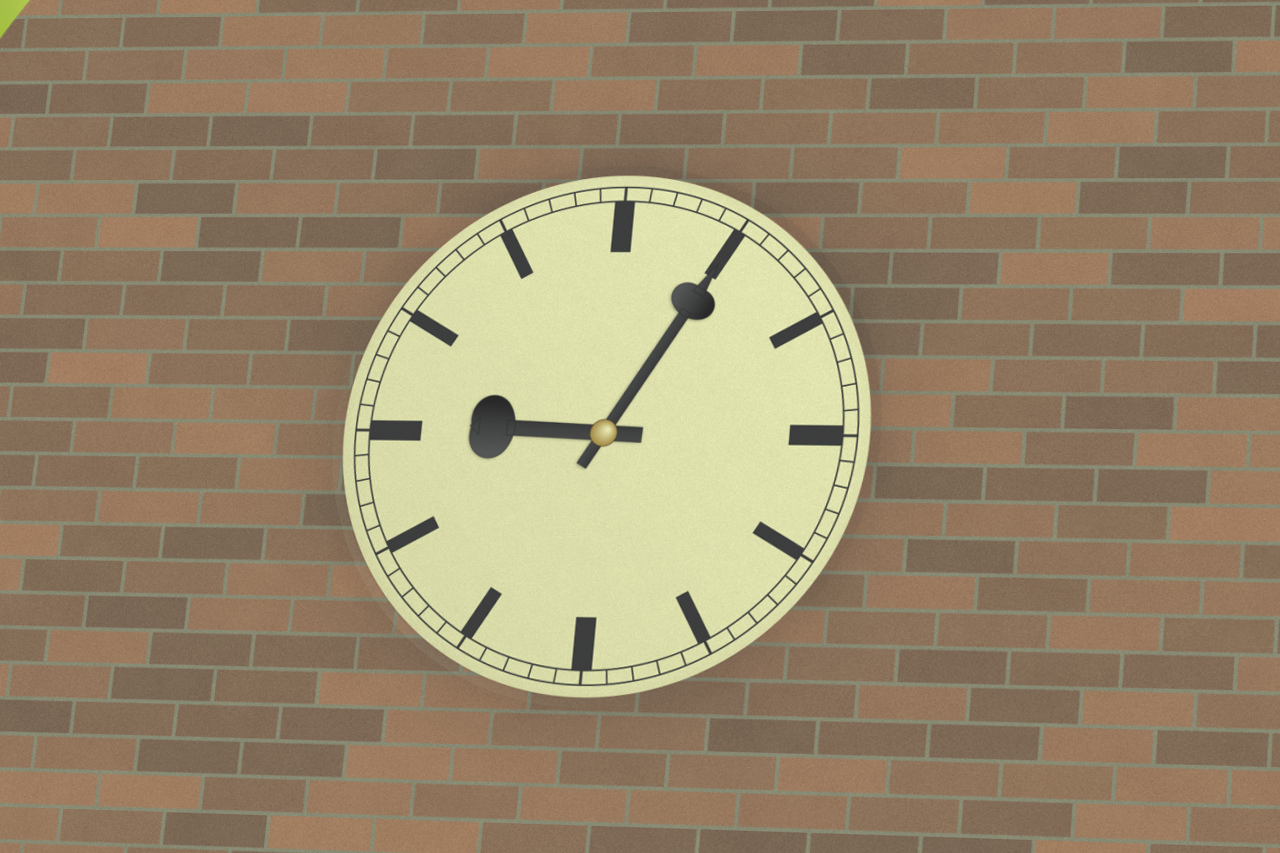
9:05
